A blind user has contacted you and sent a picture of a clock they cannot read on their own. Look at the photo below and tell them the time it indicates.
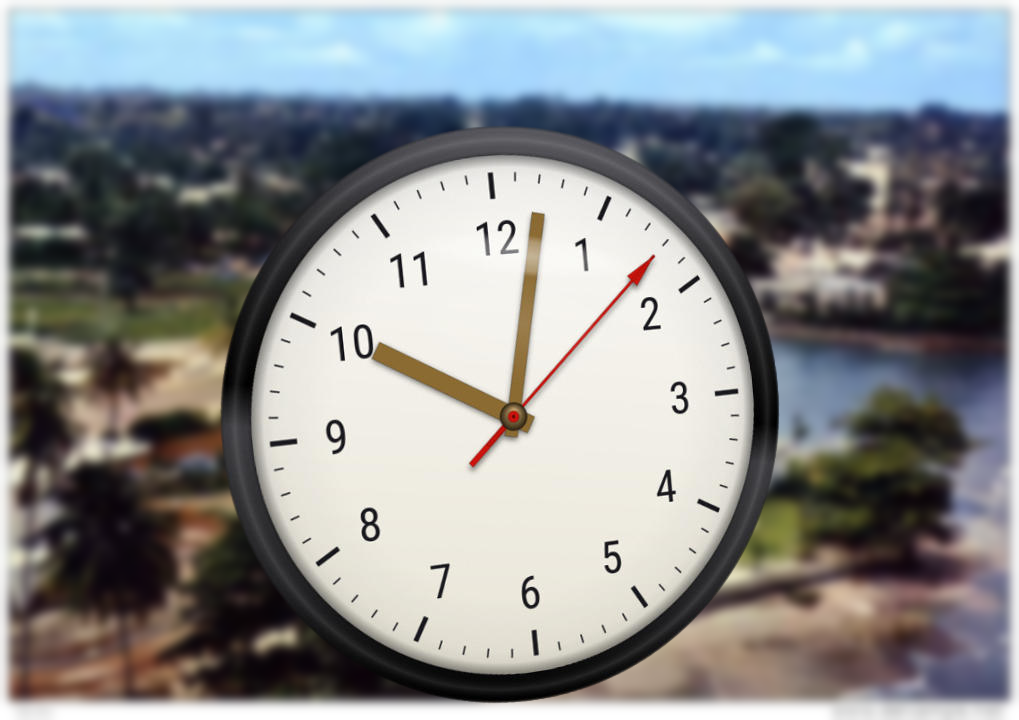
10:02:08
